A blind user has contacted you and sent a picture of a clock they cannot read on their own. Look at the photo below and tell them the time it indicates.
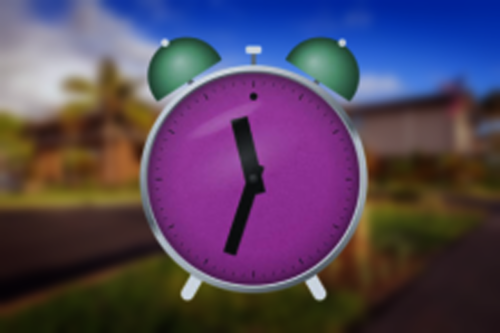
11:33
